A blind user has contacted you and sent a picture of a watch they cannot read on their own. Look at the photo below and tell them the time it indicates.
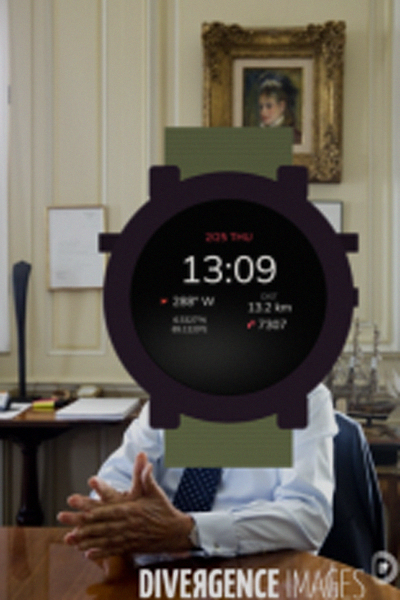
13:09
